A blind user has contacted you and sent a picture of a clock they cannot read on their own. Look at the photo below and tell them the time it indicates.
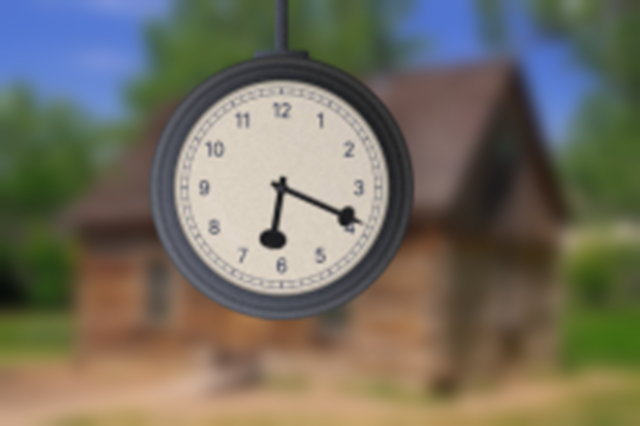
6:19
